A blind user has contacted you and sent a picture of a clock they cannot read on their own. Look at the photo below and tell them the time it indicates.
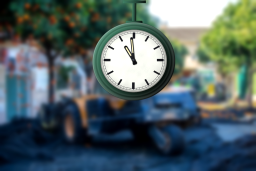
10:59
